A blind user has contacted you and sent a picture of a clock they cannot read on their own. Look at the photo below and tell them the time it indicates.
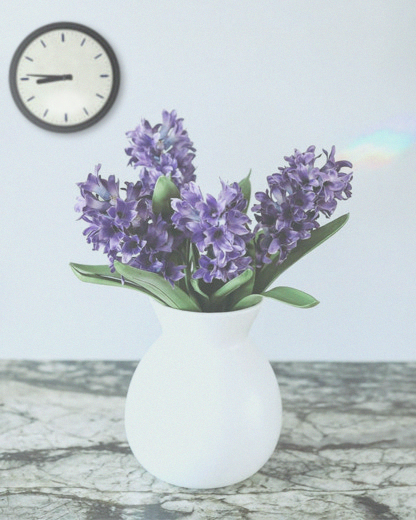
8:46
